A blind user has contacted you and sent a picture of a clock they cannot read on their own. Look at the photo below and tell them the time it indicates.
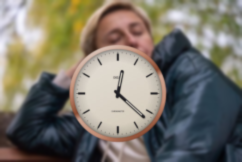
12:22
